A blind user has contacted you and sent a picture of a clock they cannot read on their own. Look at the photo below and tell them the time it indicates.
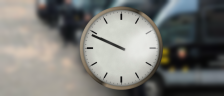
9:49
